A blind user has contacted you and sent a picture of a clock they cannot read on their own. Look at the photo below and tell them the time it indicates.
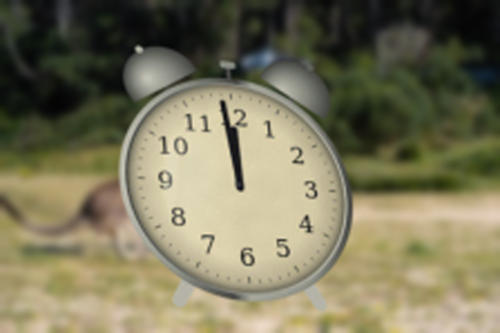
11:59
